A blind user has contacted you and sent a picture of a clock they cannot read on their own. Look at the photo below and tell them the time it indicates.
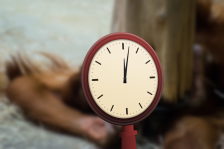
12:02
